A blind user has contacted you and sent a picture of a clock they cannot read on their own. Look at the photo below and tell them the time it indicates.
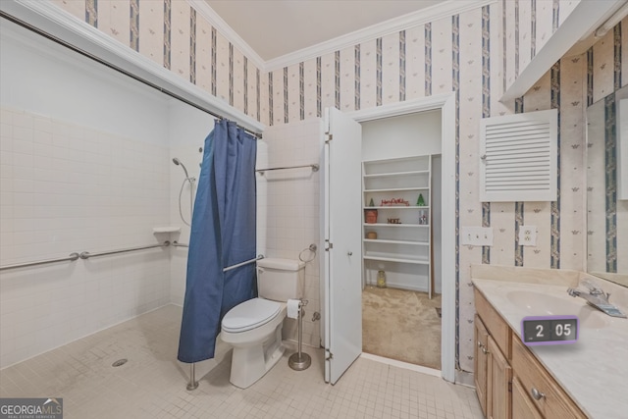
2:05
